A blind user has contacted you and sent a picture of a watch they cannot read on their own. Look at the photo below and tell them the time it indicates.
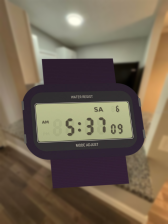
5:37:09
